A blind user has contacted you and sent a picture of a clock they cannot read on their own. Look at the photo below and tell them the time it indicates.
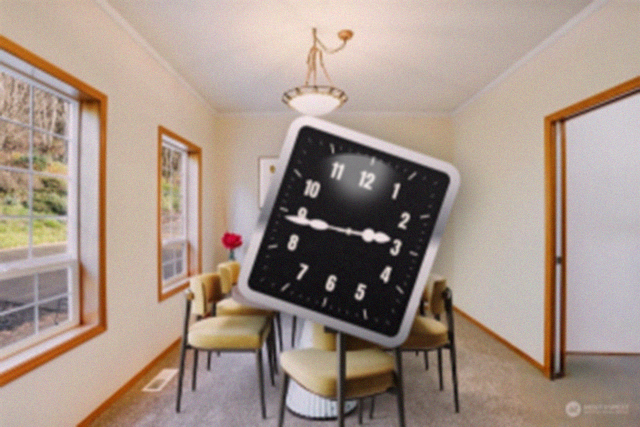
2:44
